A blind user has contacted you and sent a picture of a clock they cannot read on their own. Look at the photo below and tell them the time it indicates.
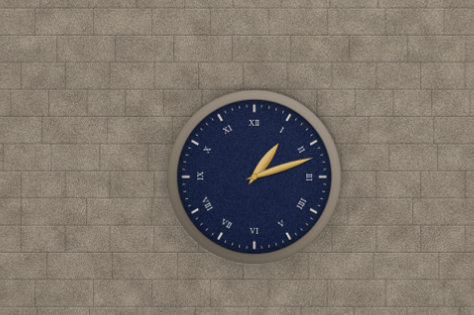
1:12
